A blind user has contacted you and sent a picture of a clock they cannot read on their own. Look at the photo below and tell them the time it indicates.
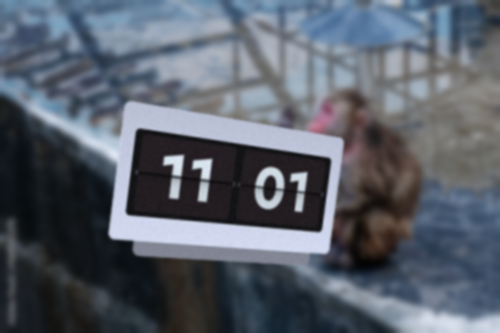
11:01
